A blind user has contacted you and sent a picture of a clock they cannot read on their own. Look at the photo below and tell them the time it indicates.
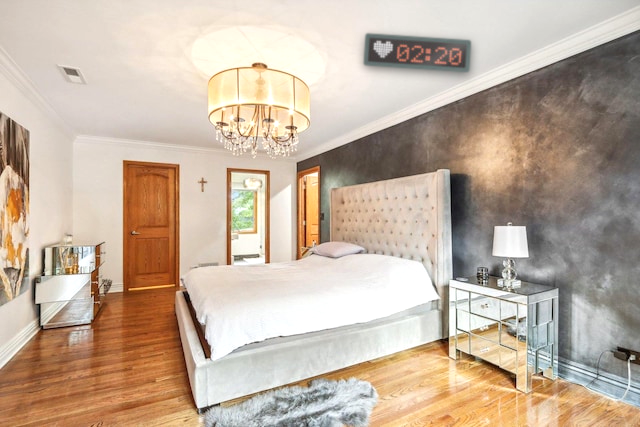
2:20
